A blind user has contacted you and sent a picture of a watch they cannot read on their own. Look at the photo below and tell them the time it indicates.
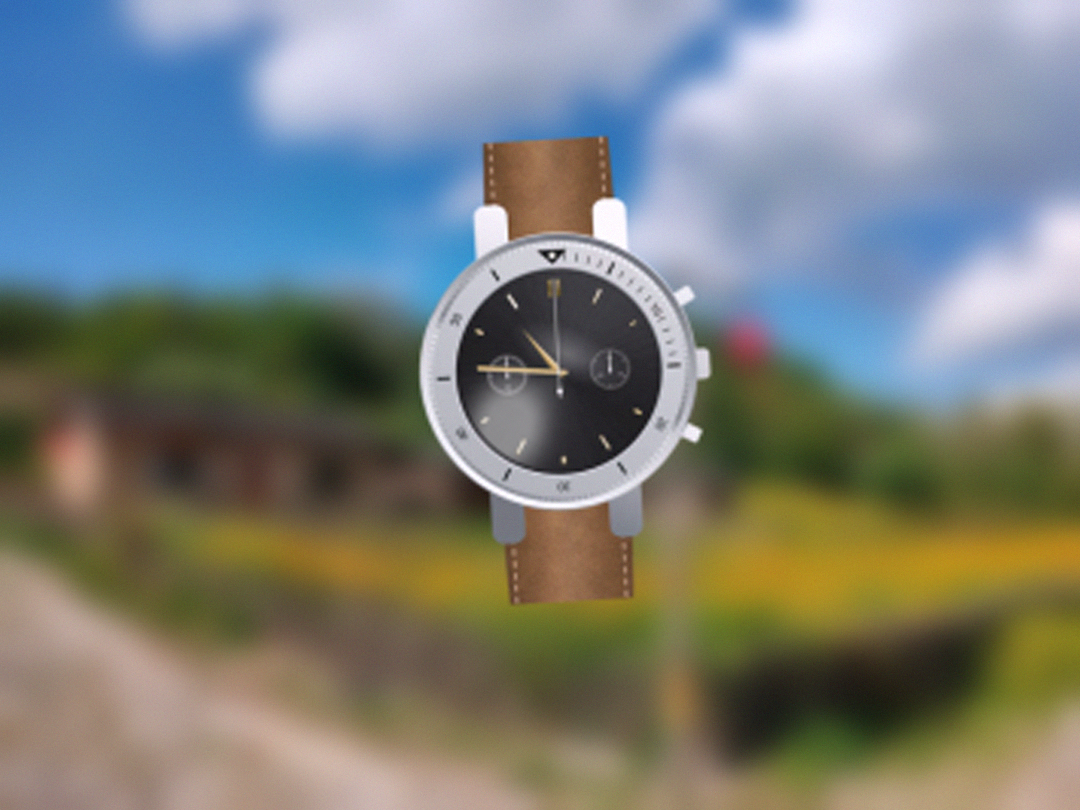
10:46
